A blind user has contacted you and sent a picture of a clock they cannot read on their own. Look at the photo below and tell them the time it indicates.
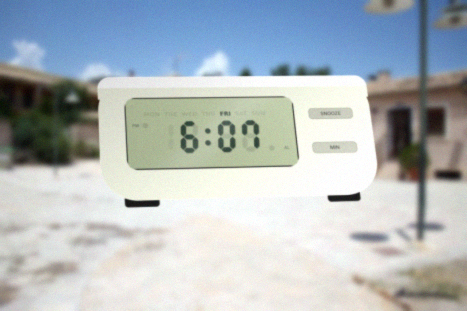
6:07
